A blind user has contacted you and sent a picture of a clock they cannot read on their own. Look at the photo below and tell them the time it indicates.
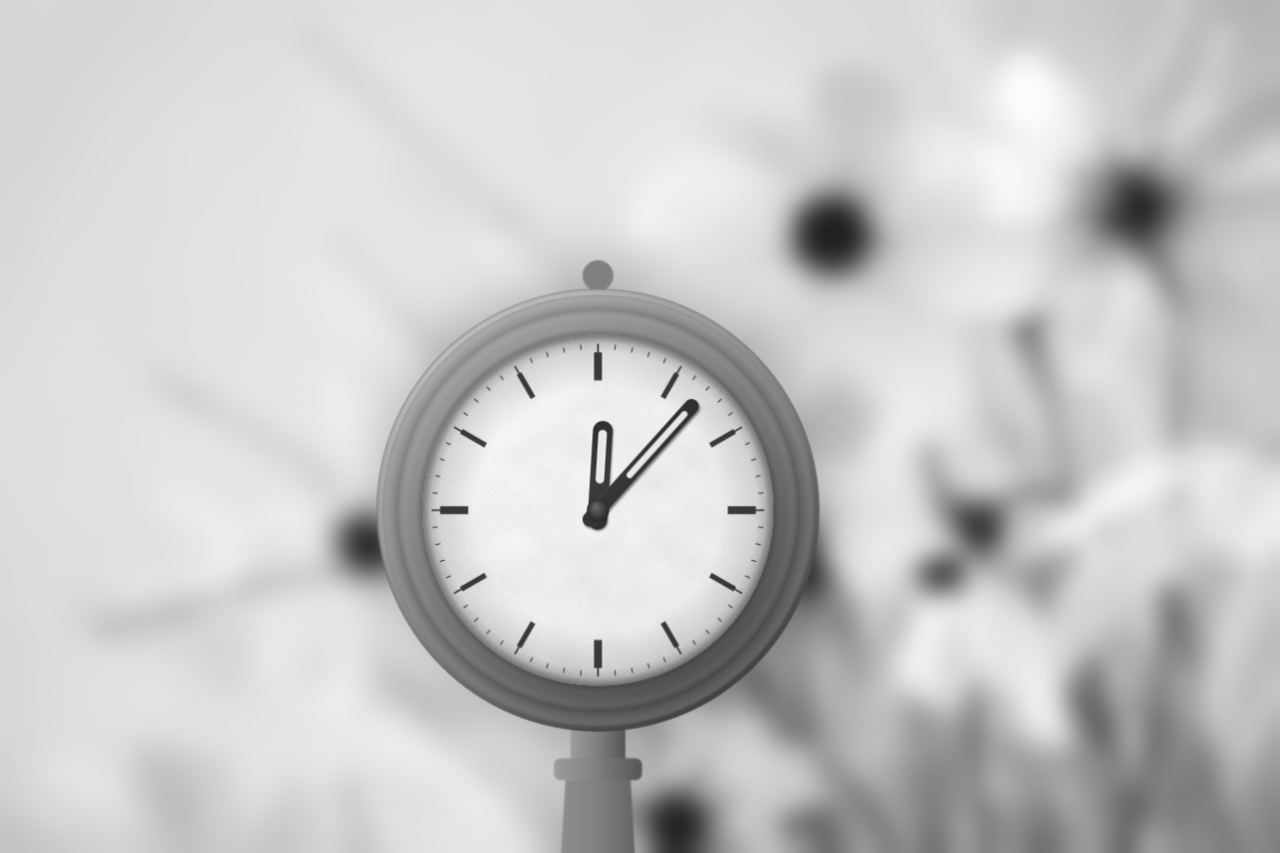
12:07
